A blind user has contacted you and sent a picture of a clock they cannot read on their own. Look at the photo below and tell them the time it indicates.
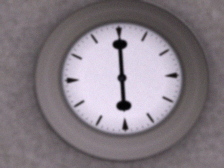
6:00
